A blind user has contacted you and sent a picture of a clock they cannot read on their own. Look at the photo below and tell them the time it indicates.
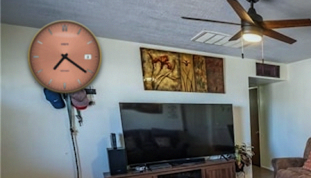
7:21
